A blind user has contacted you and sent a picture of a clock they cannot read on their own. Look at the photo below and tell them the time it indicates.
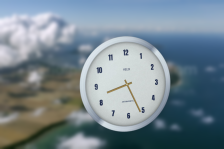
8:26
